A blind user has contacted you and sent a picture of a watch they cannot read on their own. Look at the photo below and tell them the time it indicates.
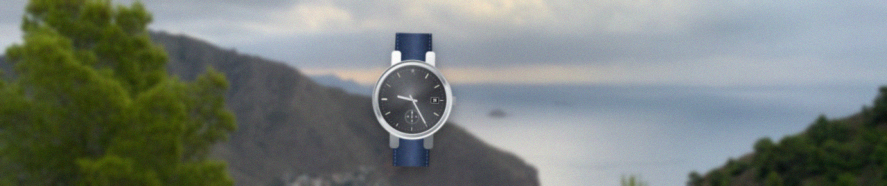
9:25
